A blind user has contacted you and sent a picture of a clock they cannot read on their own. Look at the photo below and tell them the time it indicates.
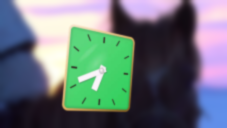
6:41
